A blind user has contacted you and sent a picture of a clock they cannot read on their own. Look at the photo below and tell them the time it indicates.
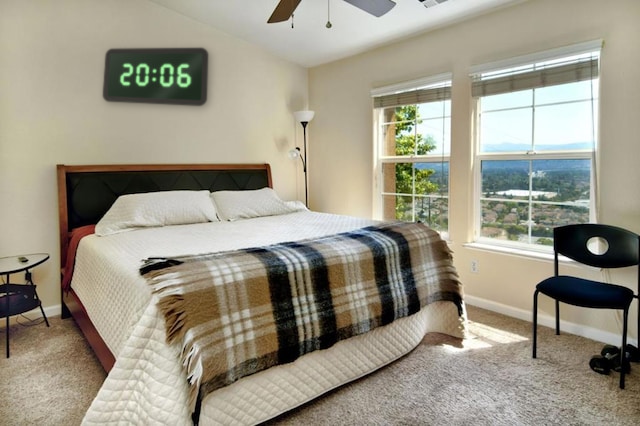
20:06
